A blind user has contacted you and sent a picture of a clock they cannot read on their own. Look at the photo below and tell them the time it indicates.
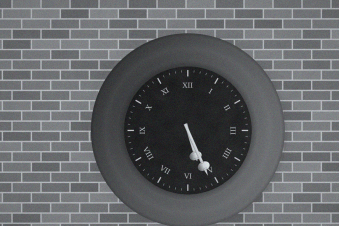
5:26
